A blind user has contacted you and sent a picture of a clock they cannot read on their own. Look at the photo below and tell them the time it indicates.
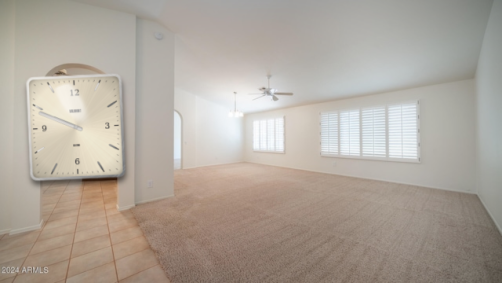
9:49
